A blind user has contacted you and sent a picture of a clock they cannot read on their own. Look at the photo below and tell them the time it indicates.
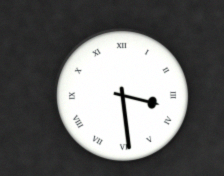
3:29
